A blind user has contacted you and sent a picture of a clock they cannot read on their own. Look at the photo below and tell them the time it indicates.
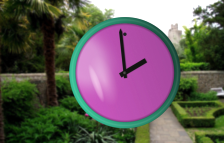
1:59
